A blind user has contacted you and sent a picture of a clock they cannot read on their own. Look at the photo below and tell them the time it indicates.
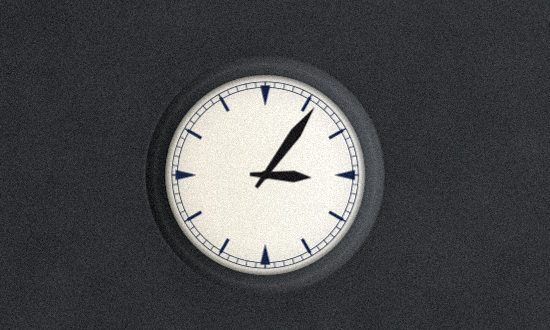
3:06
